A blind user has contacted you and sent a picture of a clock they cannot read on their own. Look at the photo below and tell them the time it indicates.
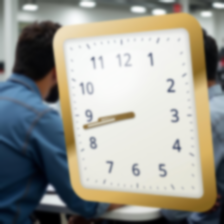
8:43
